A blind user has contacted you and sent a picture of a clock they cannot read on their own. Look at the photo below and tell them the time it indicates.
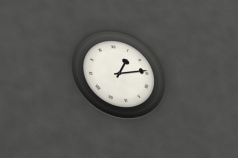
1:14
